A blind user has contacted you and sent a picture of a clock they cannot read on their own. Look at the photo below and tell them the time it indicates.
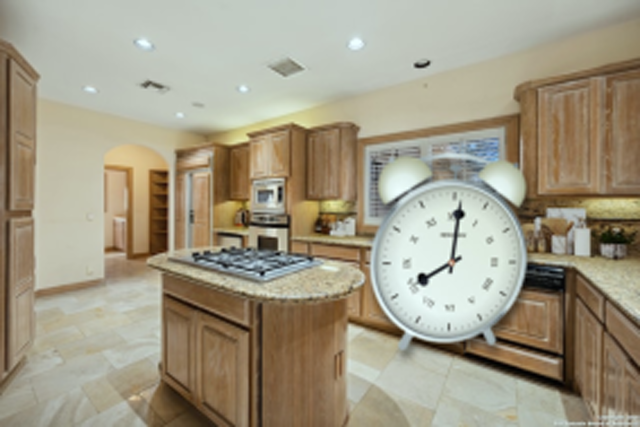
8:01
